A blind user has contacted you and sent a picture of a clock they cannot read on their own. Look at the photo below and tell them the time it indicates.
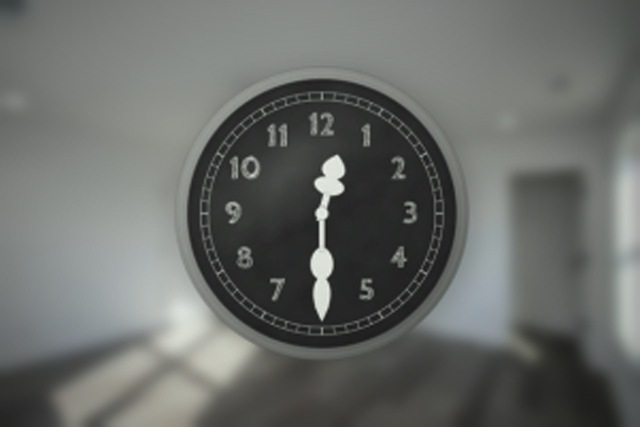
12:30
